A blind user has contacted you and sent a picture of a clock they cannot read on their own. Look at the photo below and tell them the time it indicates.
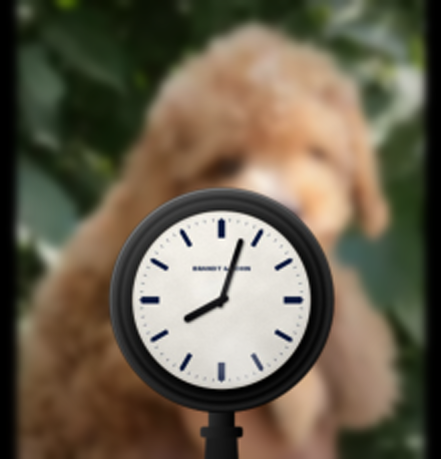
8:03
